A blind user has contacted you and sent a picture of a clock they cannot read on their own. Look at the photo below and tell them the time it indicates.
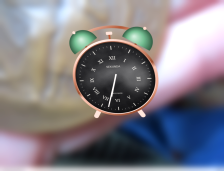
6:33
